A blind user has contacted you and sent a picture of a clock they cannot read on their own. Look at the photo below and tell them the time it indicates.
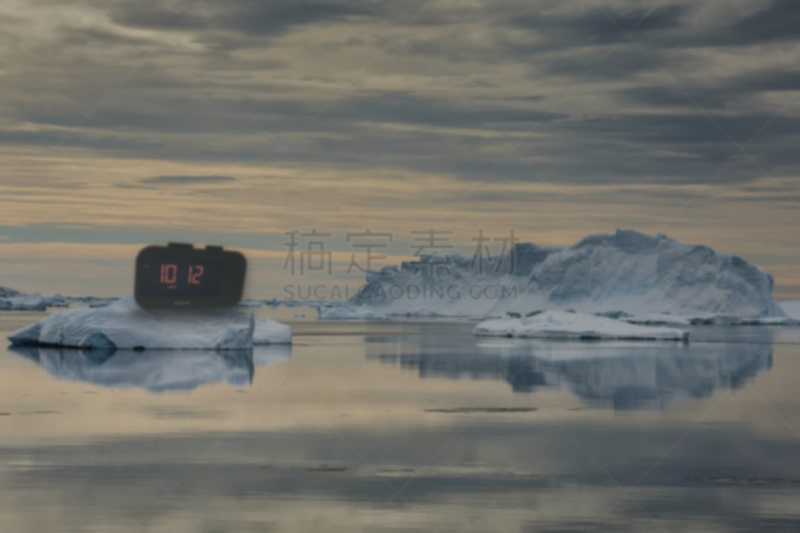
10:12
